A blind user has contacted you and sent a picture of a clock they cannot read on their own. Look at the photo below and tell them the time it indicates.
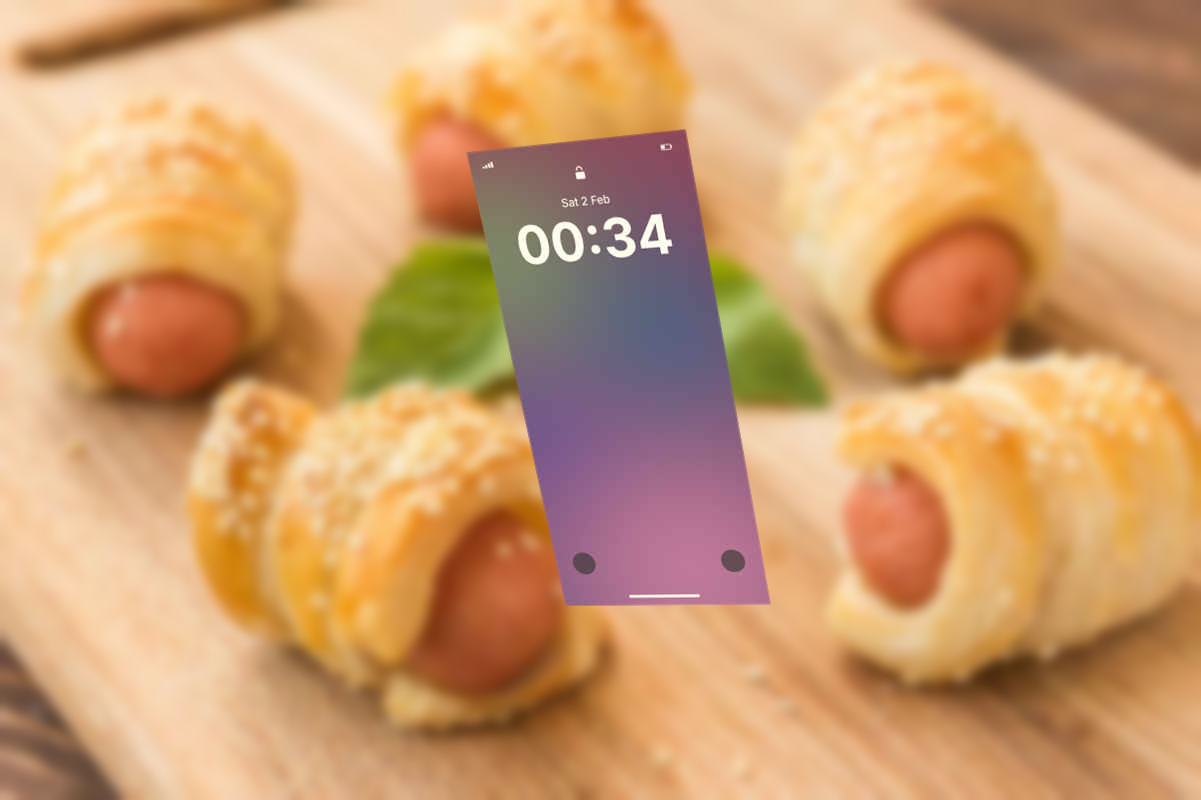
0:34
